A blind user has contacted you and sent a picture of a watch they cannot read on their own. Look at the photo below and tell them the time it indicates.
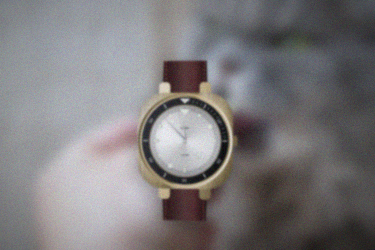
11:53
